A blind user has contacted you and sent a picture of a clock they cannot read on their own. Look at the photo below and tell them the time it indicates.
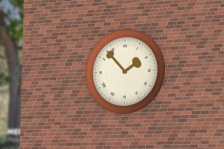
1:53
